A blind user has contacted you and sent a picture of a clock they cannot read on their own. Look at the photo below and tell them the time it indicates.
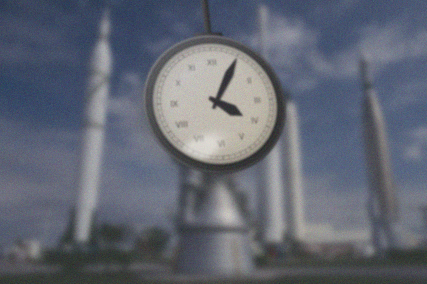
4:05
